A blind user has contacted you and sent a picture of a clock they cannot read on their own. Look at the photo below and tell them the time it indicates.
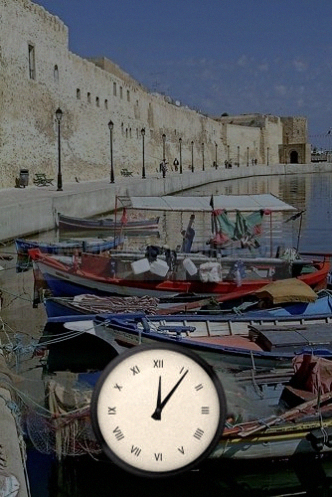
12:06
